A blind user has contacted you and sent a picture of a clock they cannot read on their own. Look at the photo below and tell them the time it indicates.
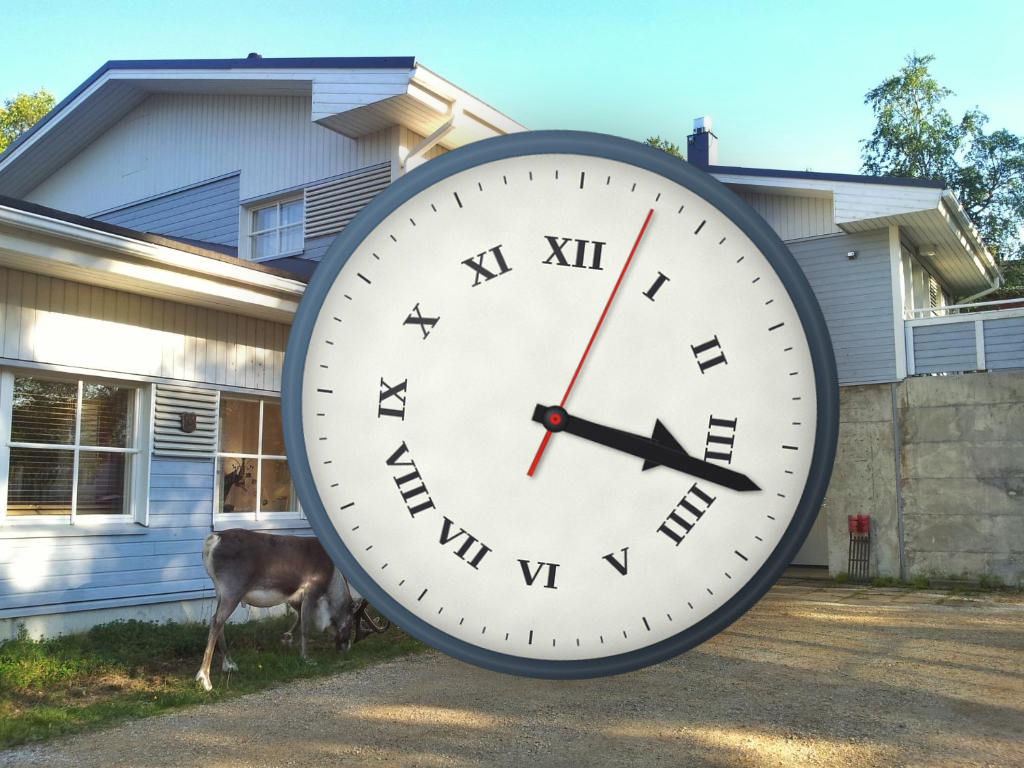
3:17:03
